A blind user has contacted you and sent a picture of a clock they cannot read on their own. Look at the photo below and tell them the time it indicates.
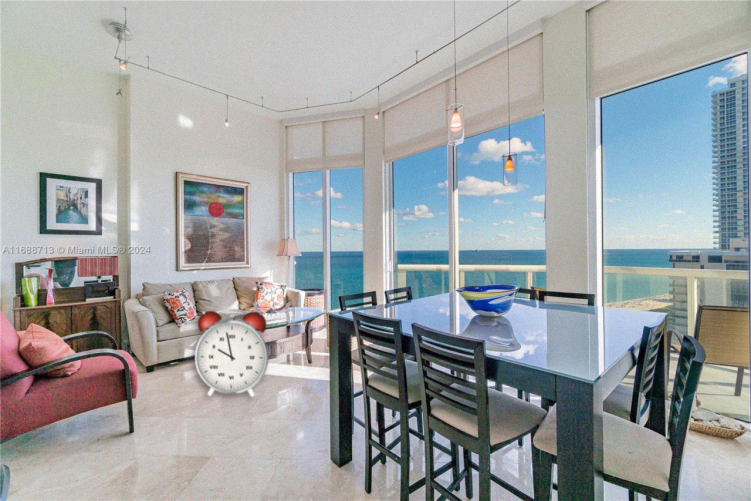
9:58
